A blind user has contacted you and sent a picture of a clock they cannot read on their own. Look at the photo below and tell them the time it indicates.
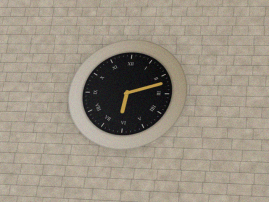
6:12
